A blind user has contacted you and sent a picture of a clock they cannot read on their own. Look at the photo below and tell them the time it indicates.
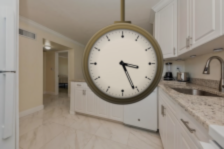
3:26
